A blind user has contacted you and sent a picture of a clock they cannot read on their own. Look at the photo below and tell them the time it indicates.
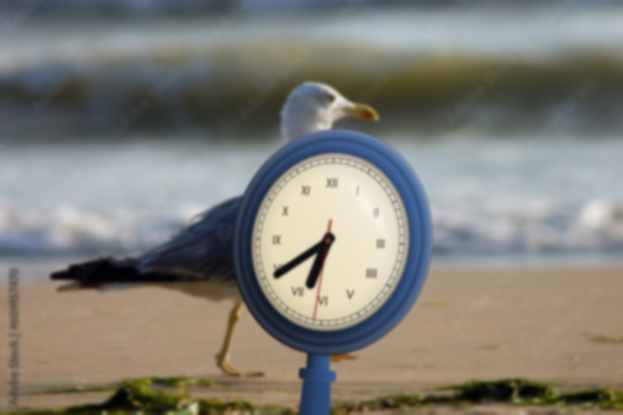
6:39:31
